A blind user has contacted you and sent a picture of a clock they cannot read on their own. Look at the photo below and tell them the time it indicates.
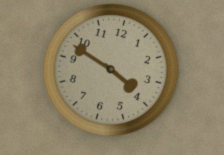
3:48
